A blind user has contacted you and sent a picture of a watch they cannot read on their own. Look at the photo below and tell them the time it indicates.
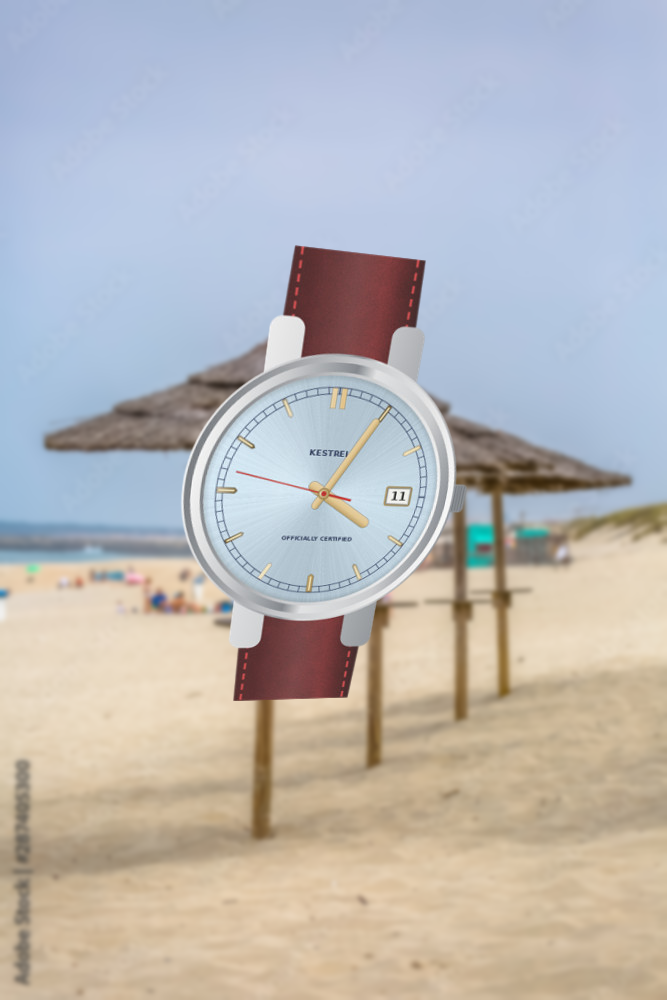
4:04:47
